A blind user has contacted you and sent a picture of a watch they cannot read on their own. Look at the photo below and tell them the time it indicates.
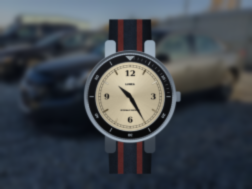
10:25
